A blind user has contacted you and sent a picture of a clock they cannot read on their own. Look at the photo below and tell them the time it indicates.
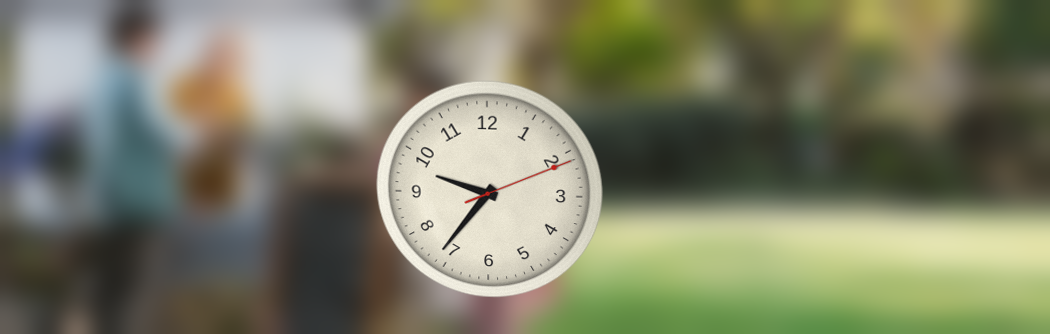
9:36:11
